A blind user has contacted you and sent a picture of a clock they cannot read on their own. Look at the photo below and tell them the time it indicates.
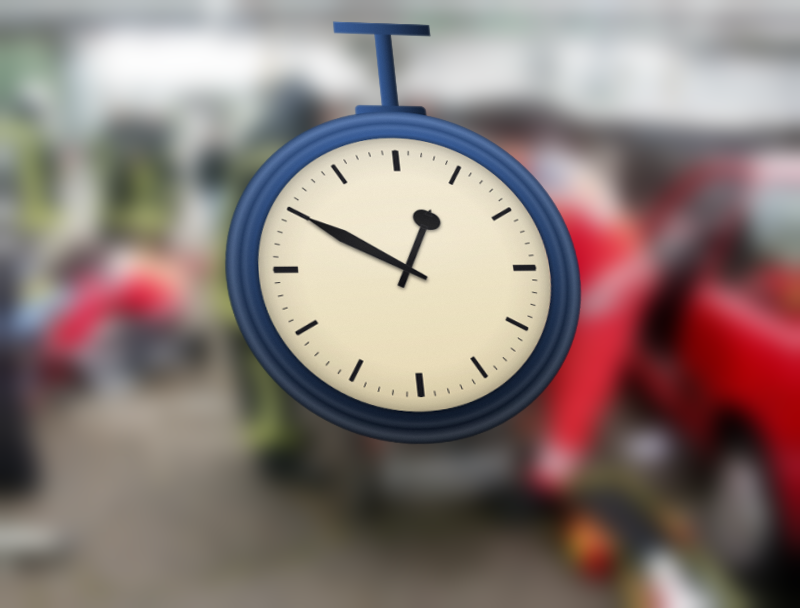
12:50
